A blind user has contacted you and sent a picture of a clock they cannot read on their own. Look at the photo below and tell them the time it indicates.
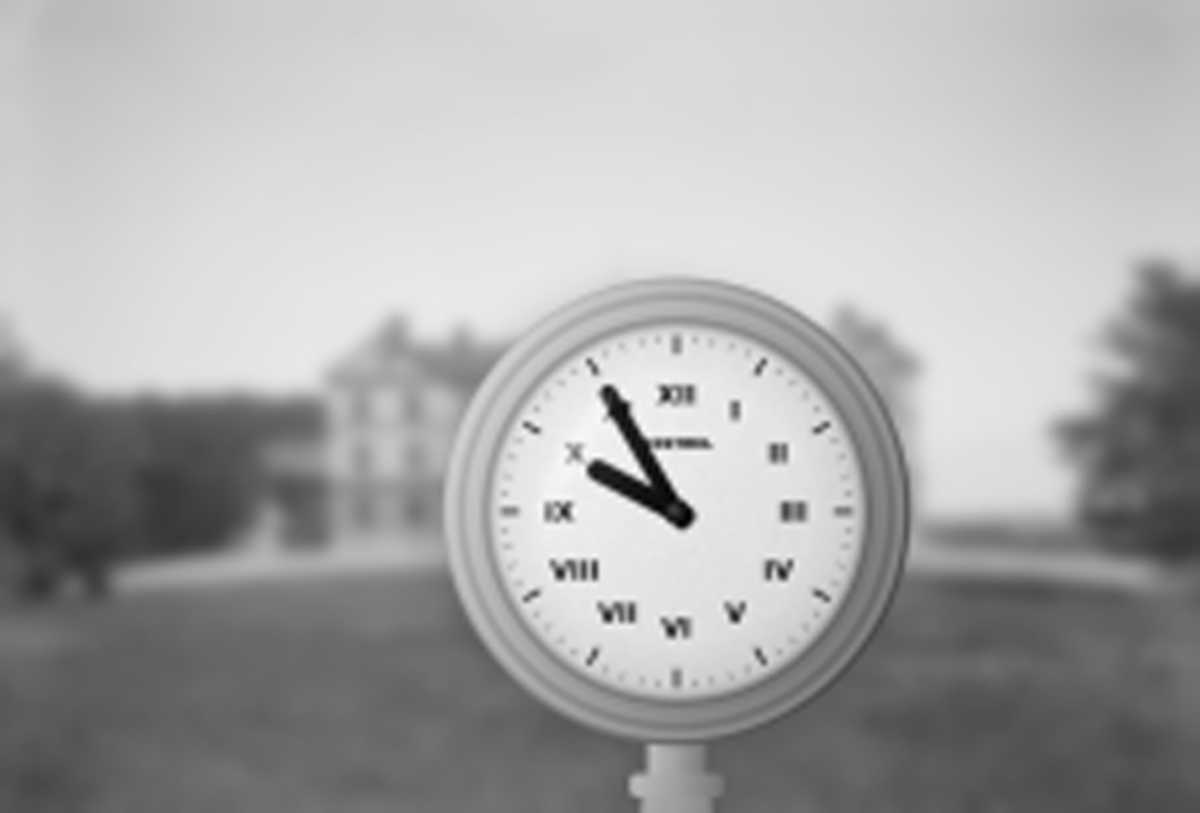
9:55
